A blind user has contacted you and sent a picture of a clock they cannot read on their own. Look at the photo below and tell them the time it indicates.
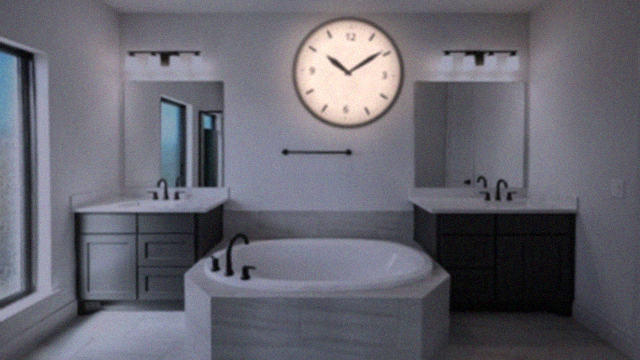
10:09
